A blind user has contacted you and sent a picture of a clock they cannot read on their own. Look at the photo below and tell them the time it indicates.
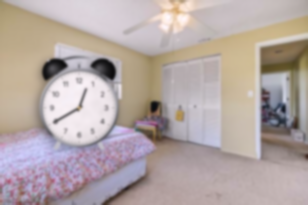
12:40
